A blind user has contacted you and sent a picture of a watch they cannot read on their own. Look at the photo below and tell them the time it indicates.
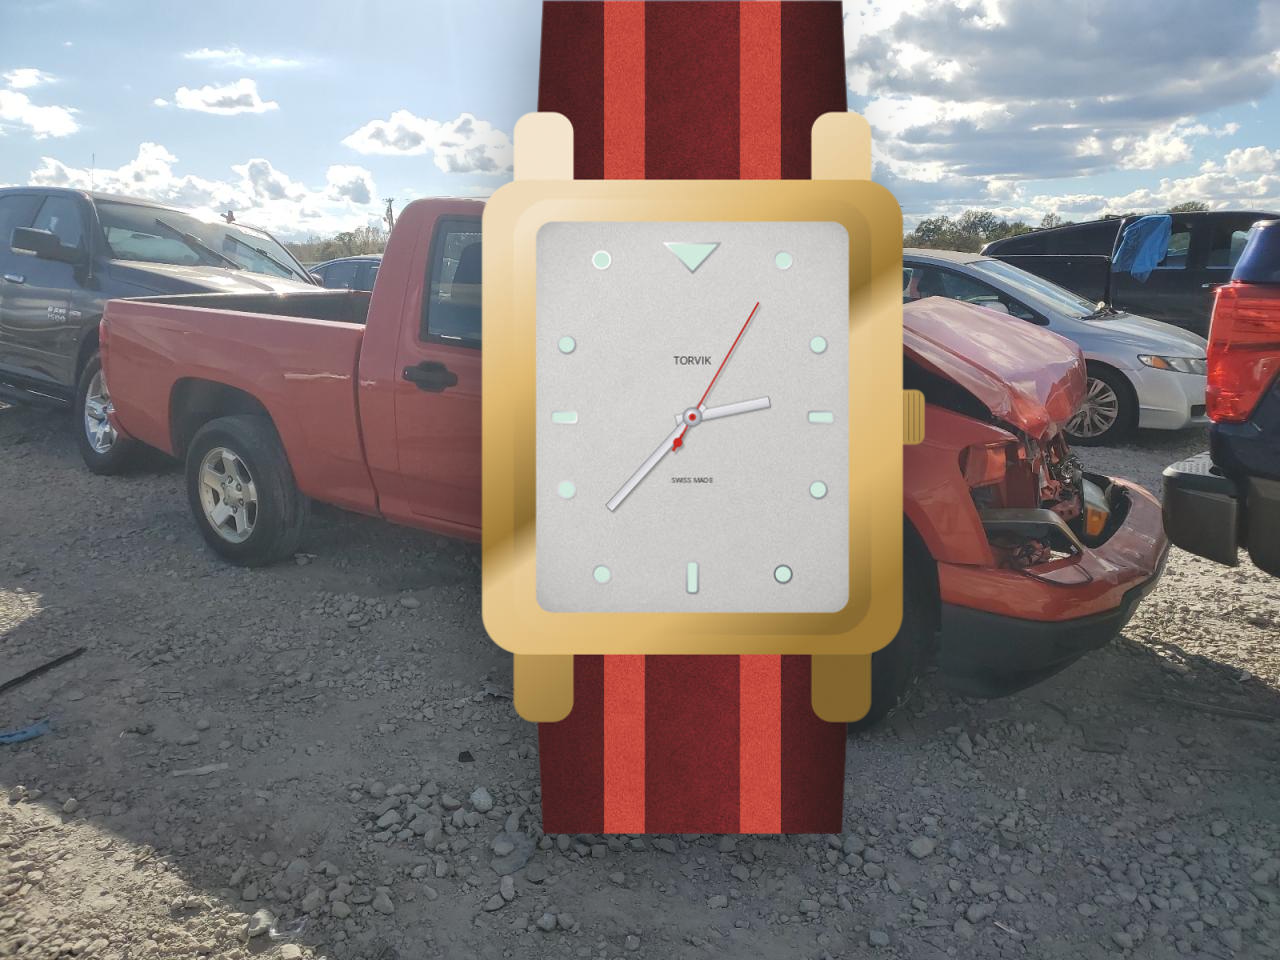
2:37:05
